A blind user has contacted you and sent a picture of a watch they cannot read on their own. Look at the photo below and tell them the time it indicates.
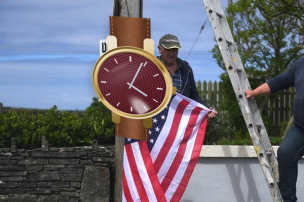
4:04
